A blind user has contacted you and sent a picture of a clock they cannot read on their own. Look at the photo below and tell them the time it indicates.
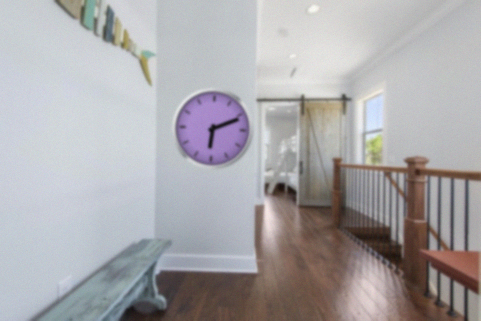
6:11
